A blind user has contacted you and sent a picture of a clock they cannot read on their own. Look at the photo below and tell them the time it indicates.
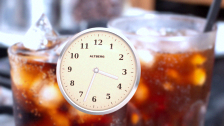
3:33
